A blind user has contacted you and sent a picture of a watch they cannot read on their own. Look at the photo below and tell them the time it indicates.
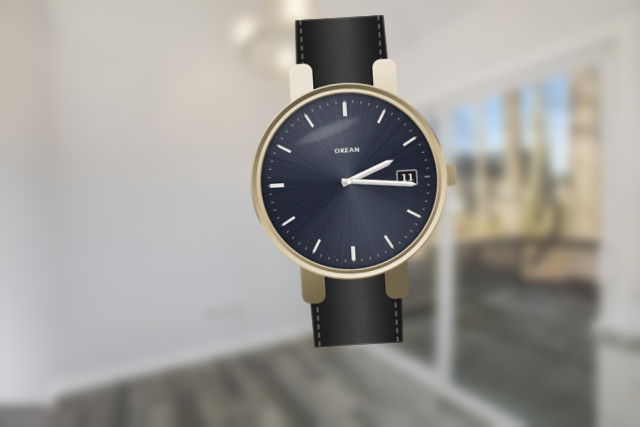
2:16
